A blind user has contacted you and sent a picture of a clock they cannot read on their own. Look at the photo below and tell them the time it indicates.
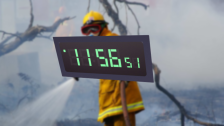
11:56:51
